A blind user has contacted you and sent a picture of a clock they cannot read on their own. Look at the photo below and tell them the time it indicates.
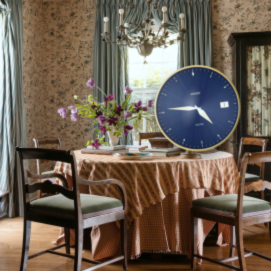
4:46
